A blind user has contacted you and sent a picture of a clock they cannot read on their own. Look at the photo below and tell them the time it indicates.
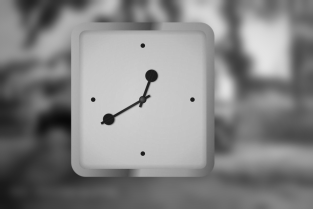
12:40
